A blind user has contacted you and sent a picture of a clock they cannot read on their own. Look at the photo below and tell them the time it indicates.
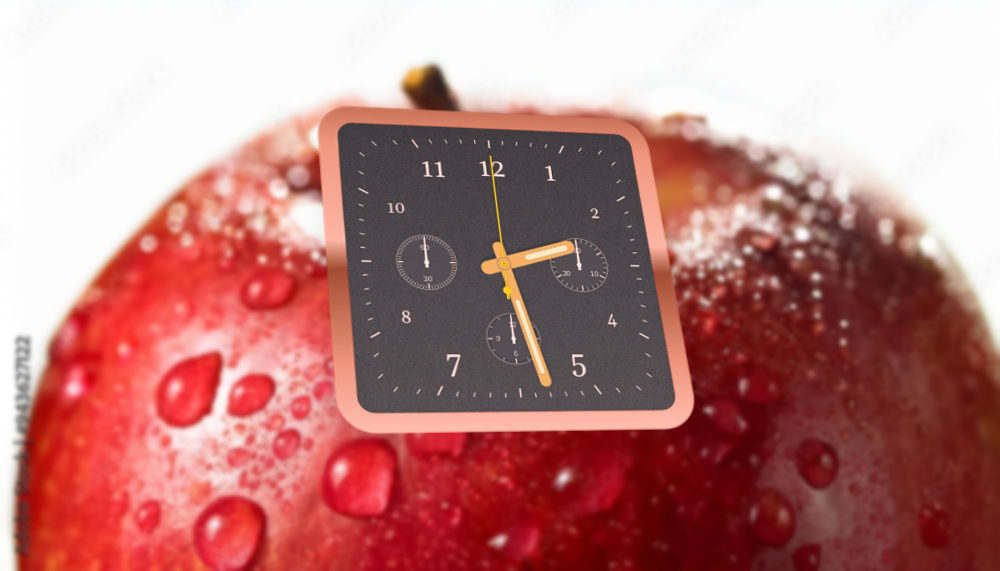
2:28
